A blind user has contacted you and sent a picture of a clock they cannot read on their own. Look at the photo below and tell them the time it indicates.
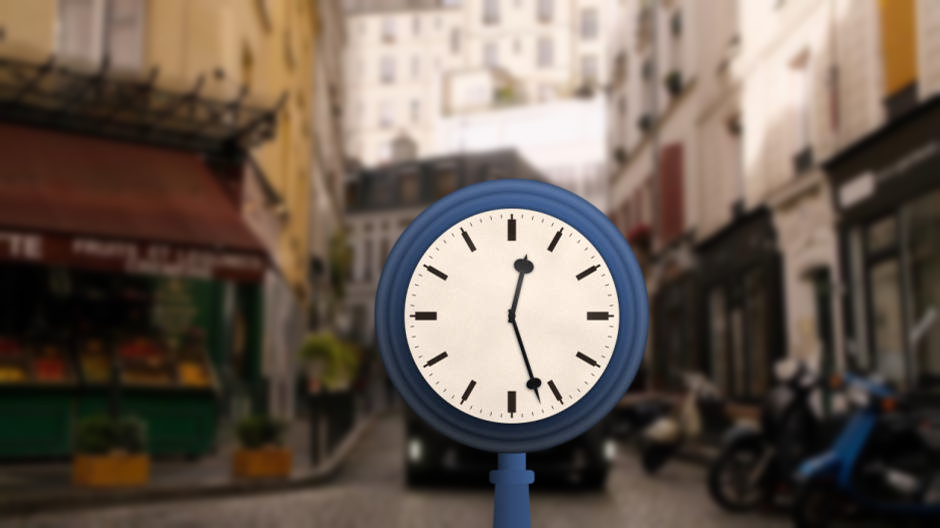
12:27
